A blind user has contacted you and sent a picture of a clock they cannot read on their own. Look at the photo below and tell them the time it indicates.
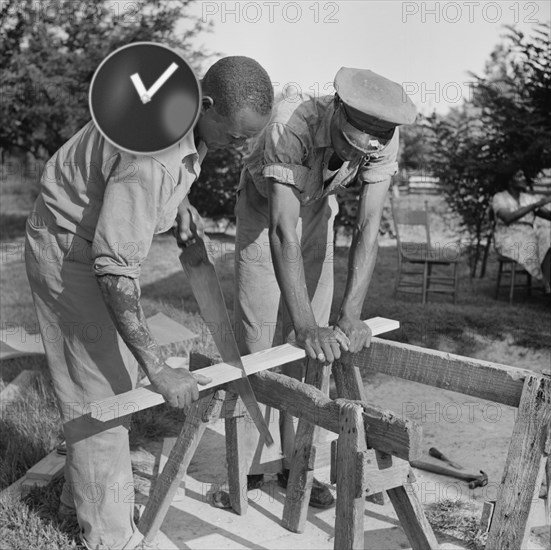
11:07
